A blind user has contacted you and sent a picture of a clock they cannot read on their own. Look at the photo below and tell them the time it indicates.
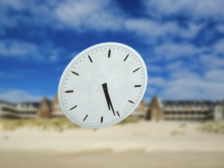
5:26
